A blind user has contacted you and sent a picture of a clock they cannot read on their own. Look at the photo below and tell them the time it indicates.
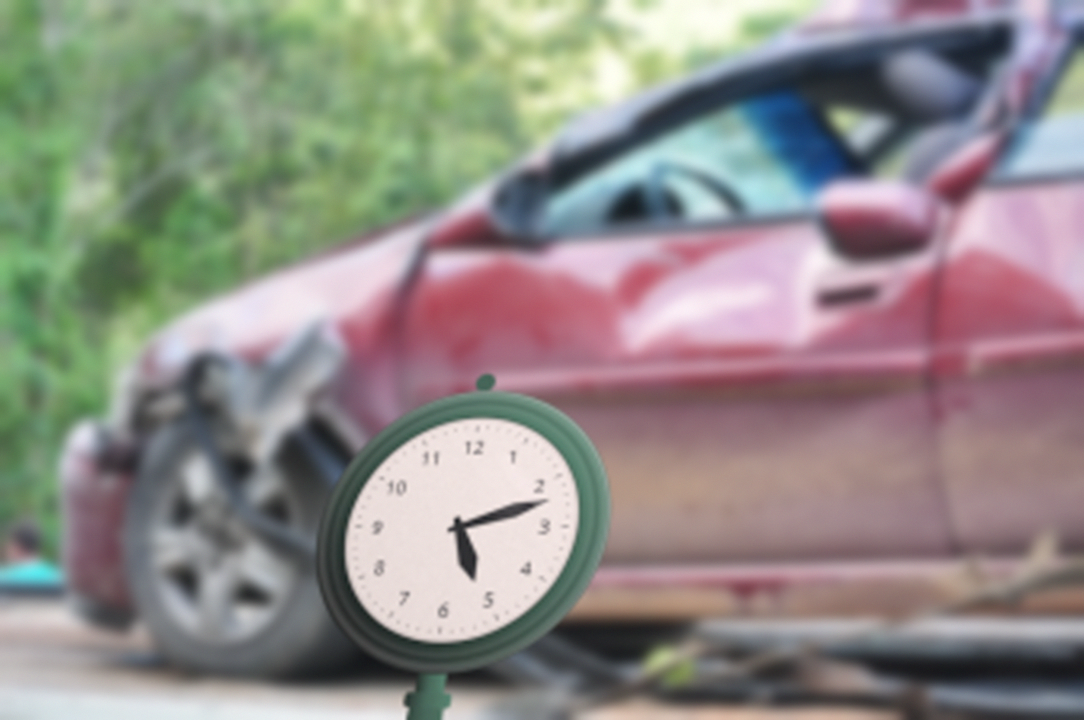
5:12
